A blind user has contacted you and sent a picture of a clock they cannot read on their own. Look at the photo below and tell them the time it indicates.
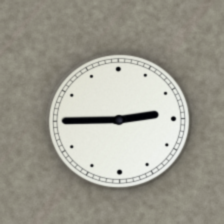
2:45
